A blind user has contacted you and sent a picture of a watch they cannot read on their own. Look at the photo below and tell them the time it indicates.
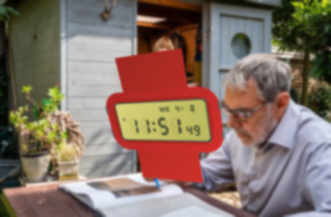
11:51
